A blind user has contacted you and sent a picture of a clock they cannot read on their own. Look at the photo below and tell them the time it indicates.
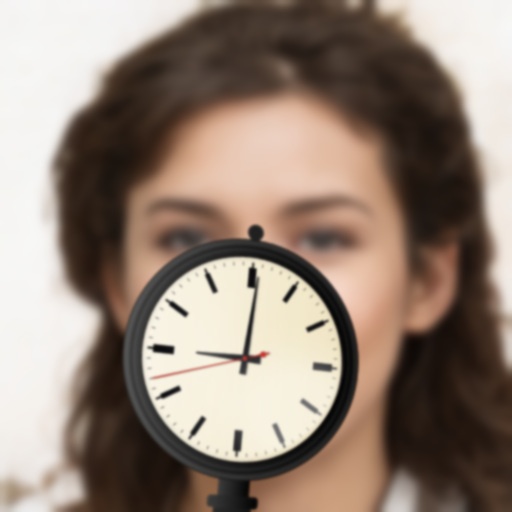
9:00:42
